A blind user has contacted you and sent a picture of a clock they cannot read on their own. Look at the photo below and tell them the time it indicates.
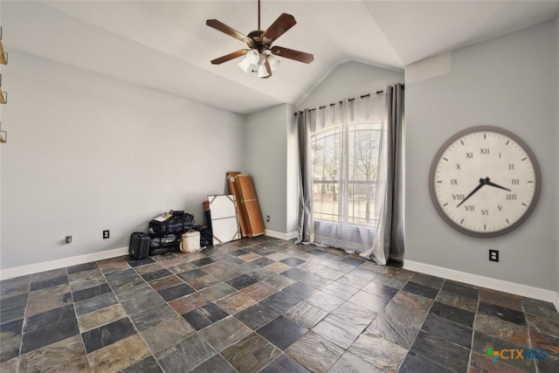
3:38
